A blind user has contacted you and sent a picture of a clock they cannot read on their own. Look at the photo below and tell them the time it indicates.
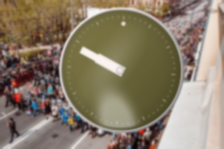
9:49
